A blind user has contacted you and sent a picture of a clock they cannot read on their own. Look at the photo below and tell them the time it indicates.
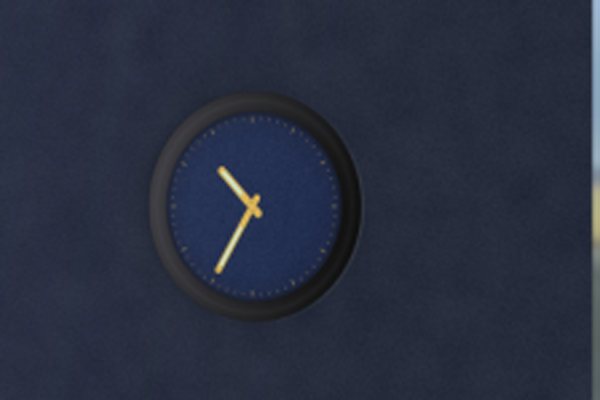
10:35
